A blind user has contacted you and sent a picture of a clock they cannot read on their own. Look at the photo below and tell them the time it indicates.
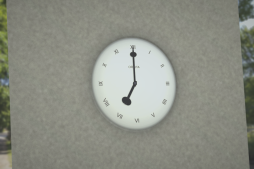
7:00
